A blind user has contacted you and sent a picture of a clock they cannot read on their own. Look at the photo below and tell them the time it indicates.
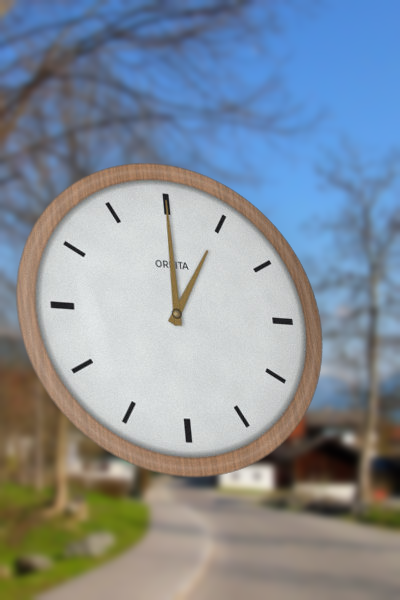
1:00
